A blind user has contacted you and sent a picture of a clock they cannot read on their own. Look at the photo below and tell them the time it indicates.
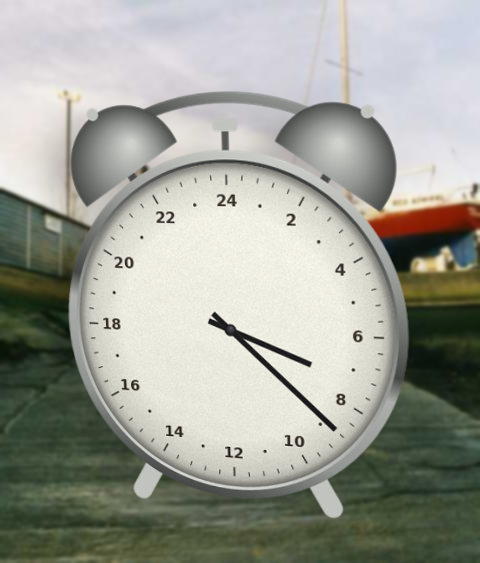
7:22
